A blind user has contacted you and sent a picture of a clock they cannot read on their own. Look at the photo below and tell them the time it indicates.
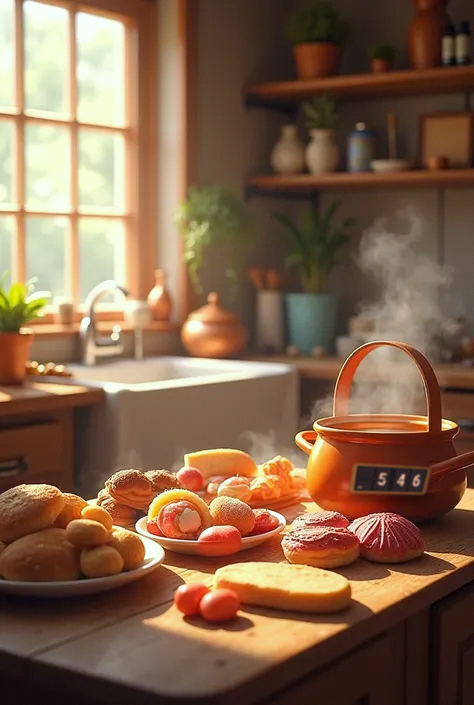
5:46
